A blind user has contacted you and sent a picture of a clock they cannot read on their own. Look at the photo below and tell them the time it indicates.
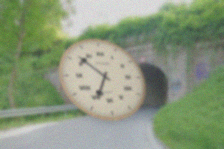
6:52
